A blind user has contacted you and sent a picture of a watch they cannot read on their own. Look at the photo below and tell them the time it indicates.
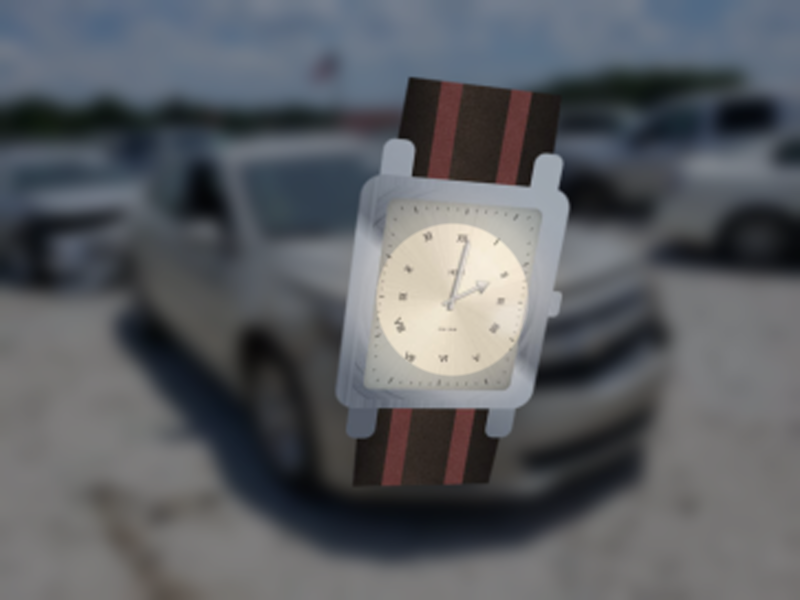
2:01
